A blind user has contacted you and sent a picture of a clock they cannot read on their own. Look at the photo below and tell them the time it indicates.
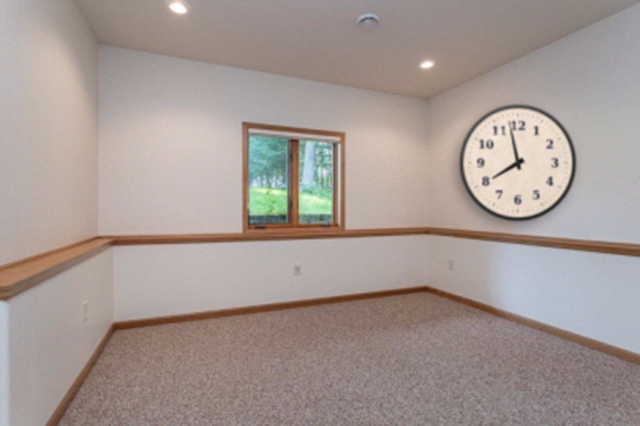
7:58
